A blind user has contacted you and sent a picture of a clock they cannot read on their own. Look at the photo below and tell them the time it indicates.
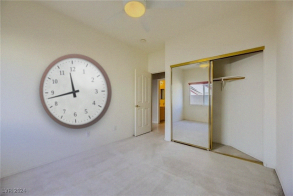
11:43
